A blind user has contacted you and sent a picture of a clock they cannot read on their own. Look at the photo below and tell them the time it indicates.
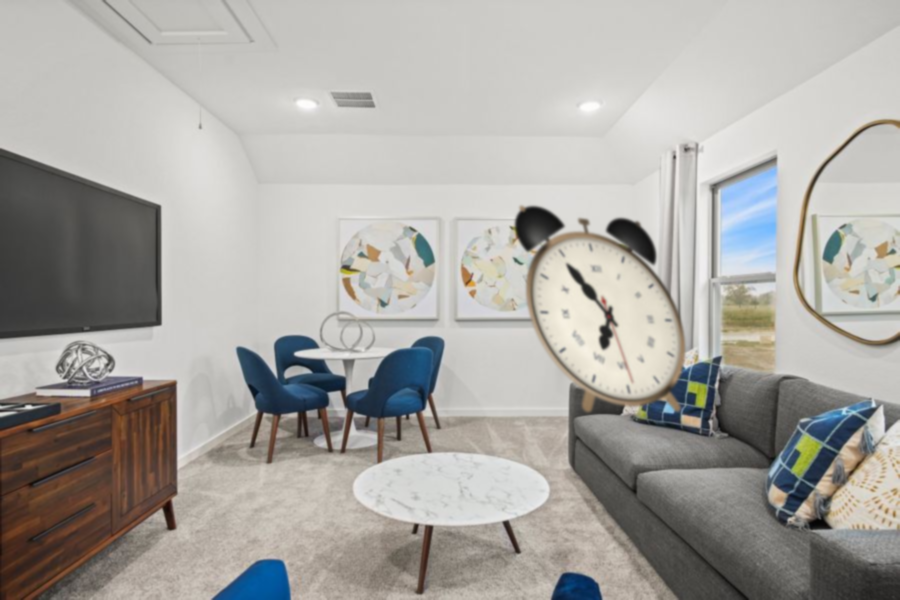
6:54:29
